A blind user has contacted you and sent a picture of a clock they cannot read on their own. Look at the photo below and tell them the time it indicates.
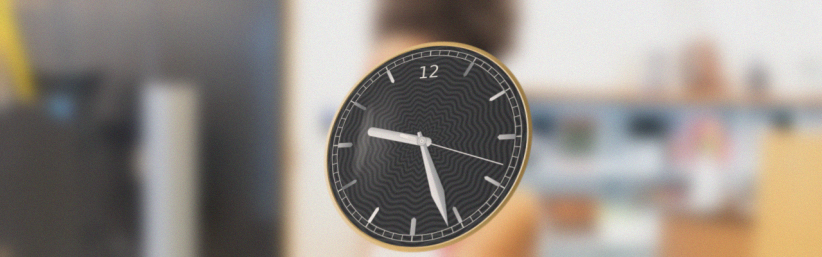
9:26:18
